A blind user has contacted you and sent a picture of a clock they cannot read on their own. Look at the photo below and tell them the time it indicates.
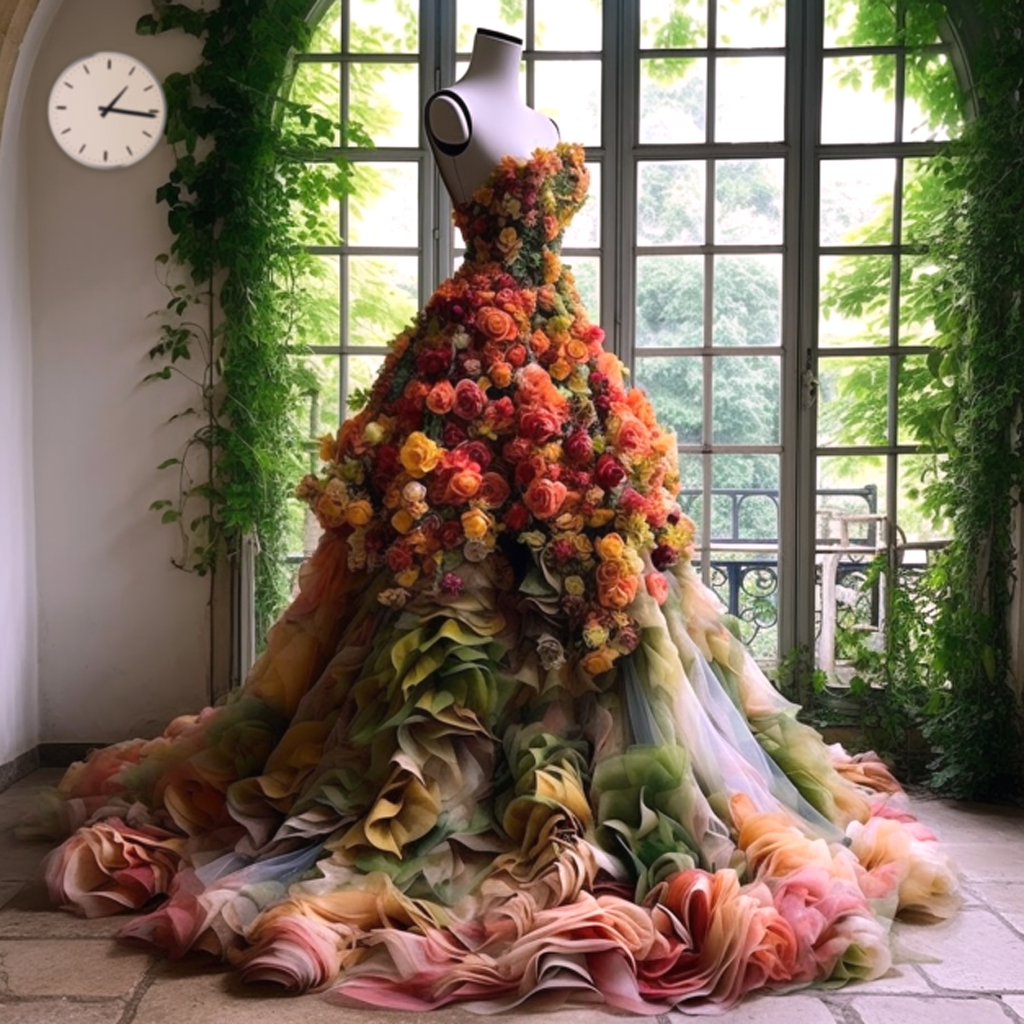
1:16
